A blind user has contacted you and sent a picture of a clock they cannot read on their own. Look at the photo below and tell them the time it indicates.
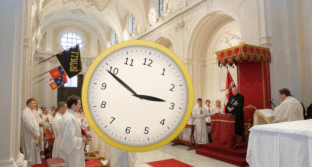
2:49
